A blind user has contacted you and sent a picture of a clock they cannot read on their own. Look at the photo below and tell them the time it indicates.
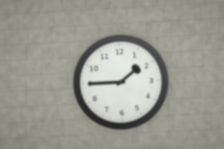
1:45
